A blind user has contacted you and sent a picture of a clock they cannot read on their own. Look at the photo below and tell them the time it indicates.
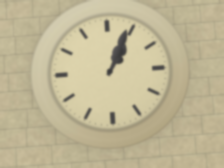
1:04
